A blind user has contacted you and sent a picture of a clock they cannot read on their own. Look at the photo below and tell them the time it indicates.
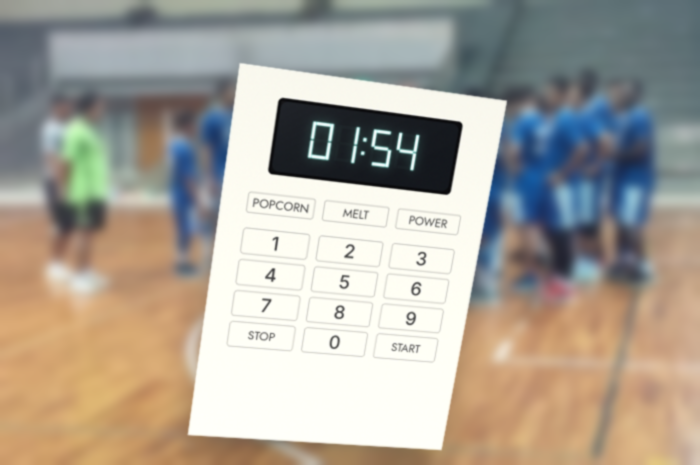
1:54
